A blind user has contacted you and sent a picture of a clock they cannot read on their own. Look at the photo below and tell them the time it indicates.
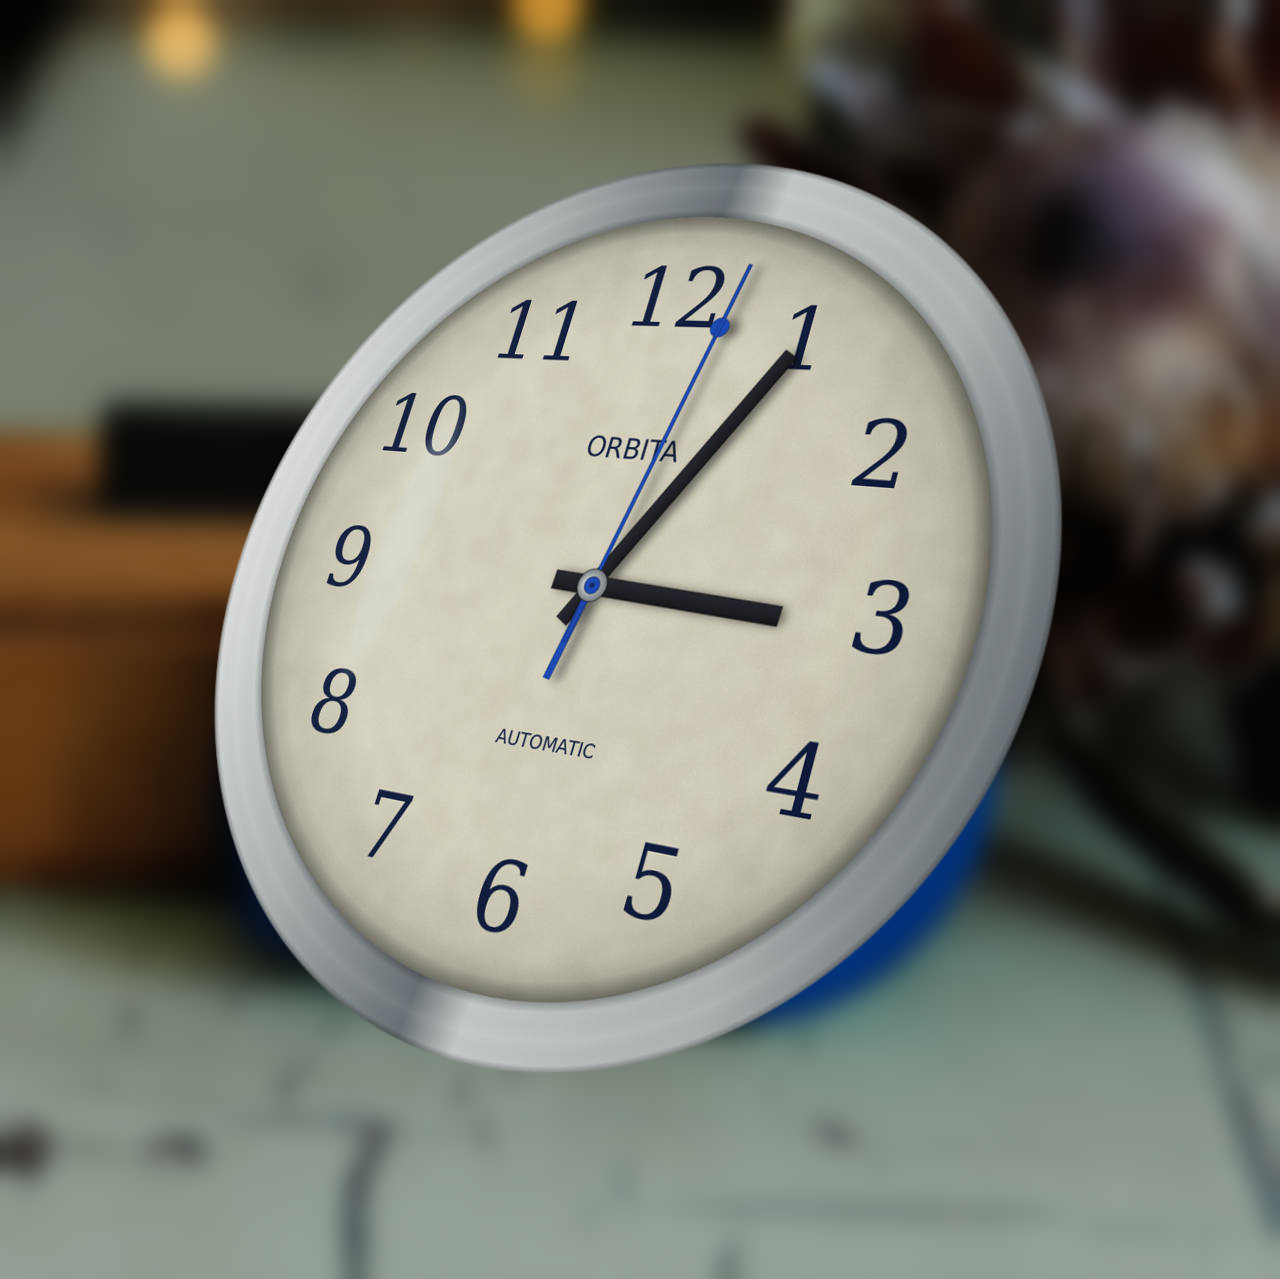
3:05:02
